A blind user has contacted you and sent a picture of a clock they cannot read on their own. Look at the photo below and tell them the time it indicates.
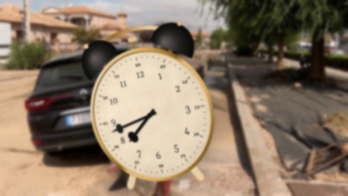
7:43
